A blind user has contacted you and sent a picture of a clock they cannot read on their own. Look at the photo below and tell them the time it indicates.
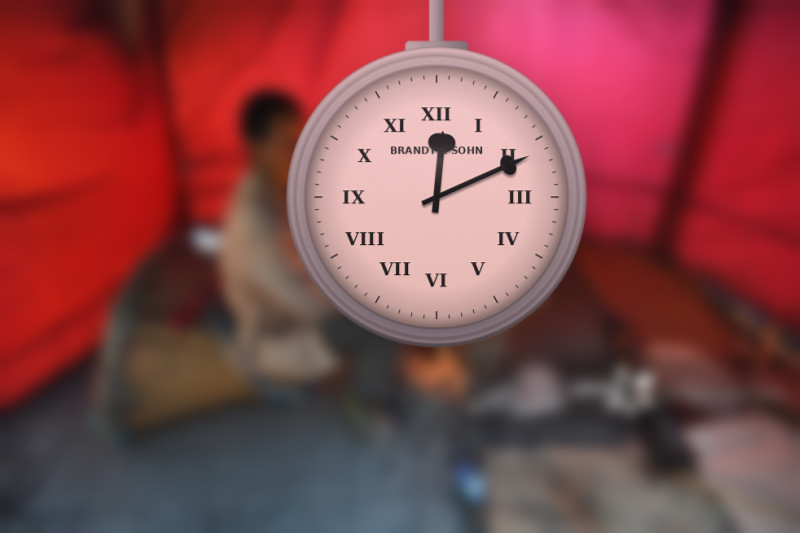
12:11
